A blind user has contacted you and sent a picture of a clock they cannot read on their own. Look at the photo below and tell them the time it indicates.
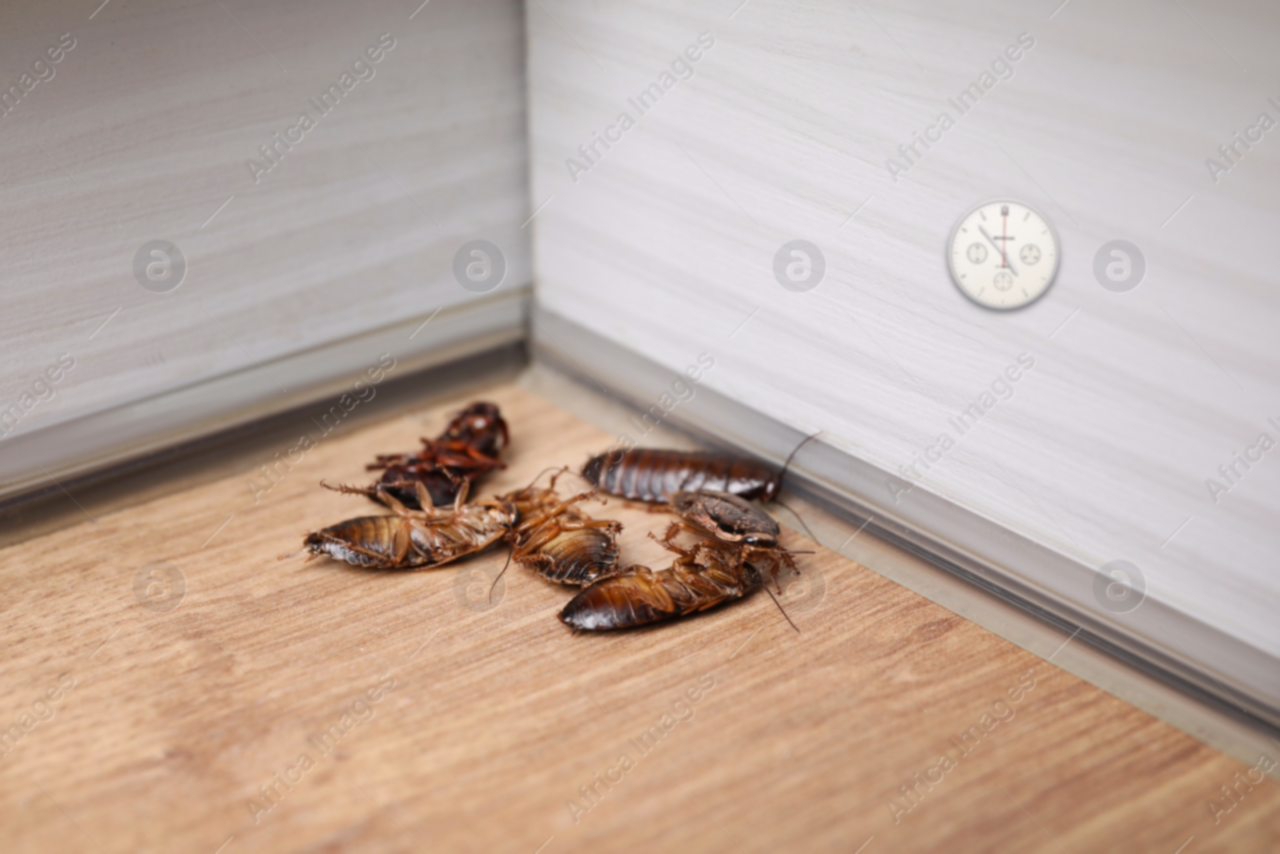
4:53
